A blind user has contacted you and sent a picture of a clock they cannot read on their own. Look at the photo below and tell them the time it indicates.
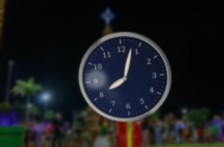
8:03
